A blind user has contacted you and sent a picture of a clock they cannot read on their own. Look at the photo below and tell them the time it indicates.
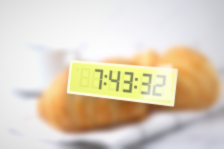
7:43:32
